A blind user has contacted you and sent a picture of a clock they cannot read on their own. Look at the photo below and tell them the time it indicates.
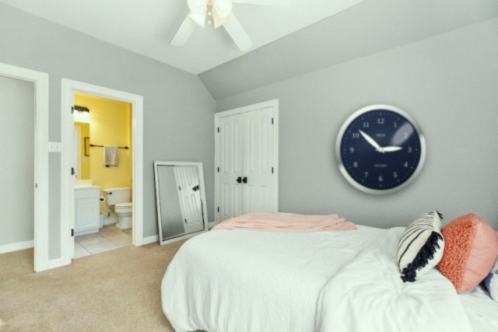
2:52
